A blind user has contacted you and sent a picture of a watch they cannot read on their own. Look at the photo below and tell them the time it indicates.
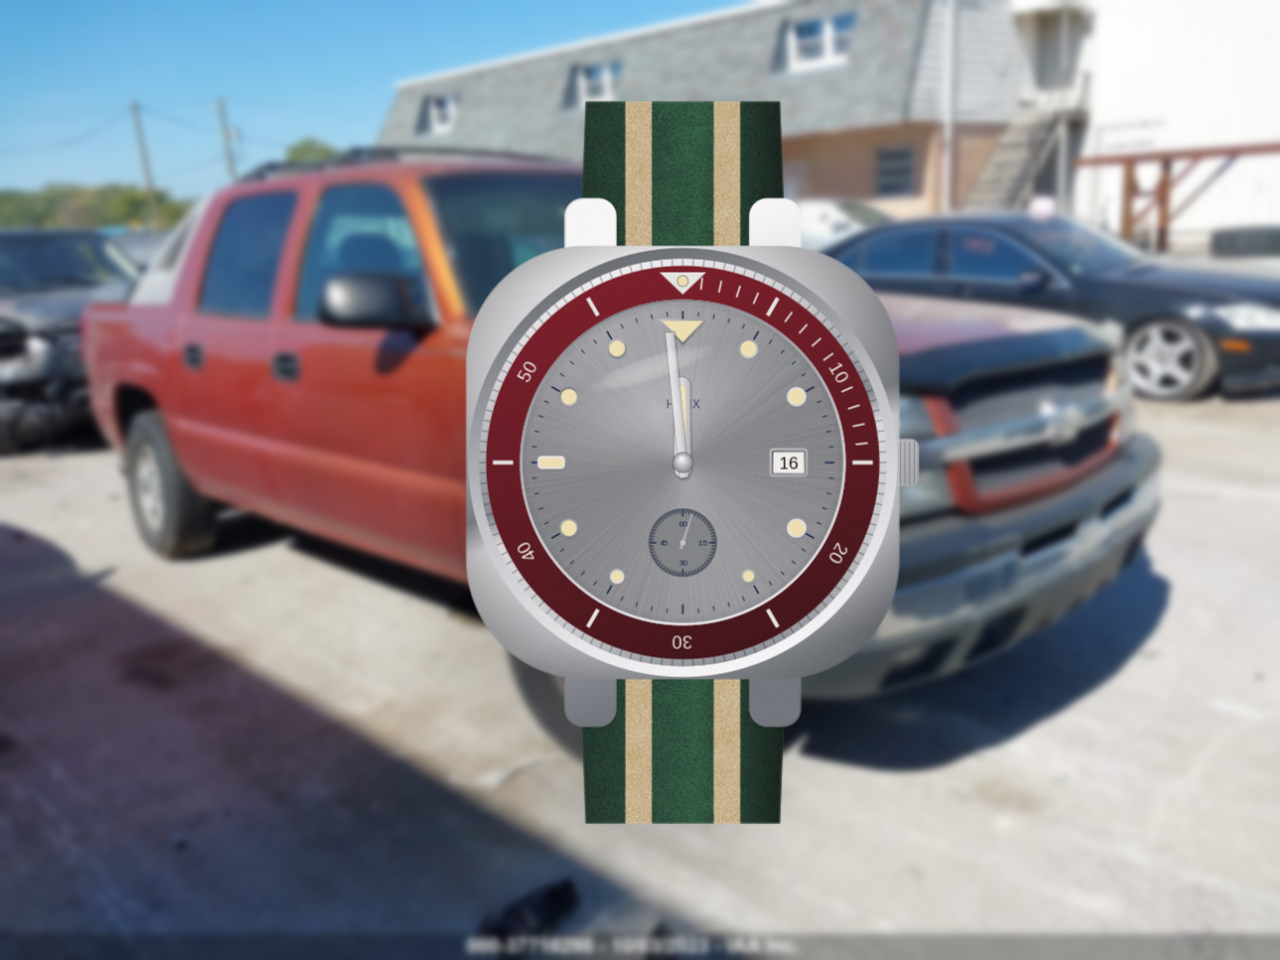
11:59:03
